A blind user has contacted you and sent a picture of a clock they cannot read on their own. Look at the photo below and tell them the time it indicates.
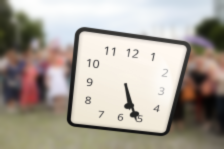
5:26
